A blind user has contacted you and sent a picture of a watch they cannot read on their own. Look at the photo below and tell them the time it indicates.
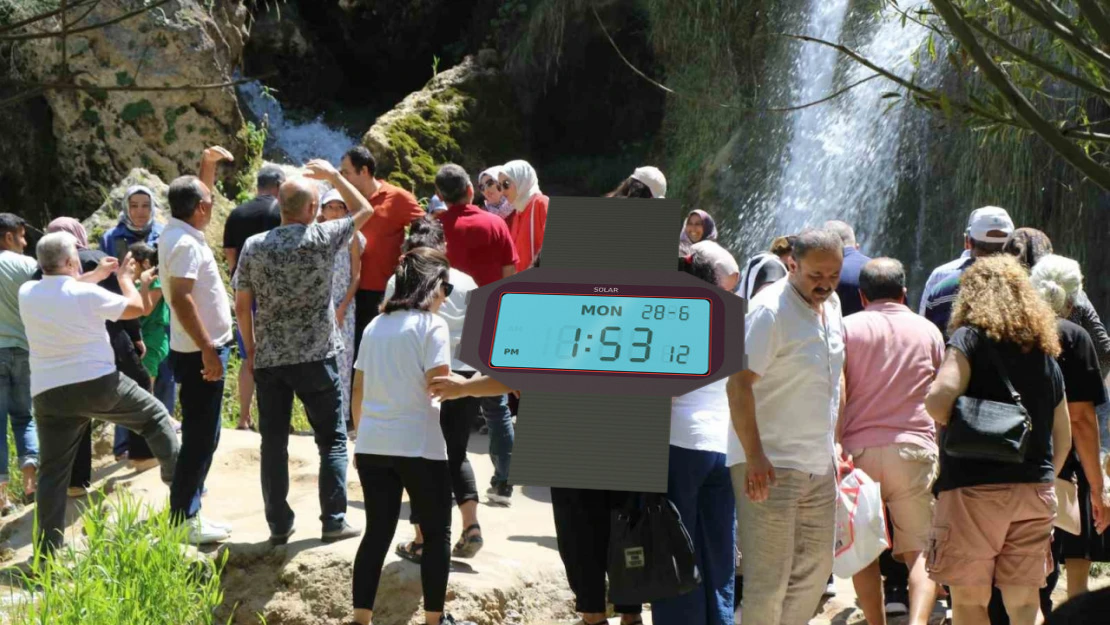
1:53:12
